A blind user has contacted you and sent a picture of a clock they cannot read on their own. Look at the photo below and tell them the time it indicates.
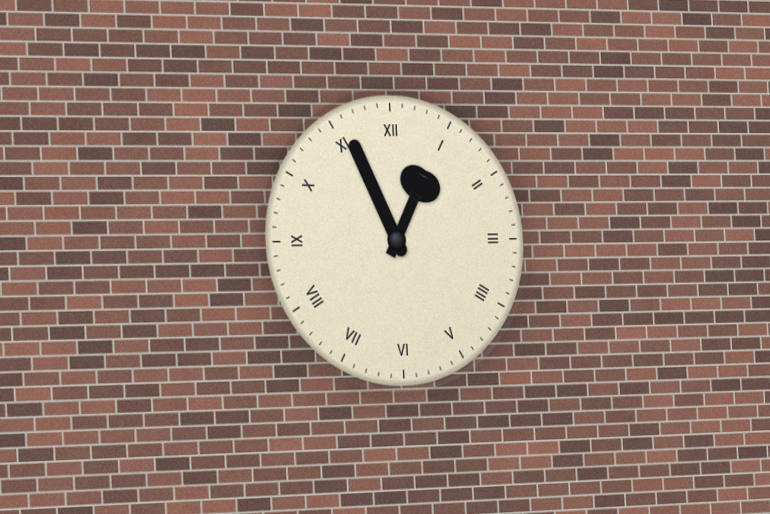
12:56
